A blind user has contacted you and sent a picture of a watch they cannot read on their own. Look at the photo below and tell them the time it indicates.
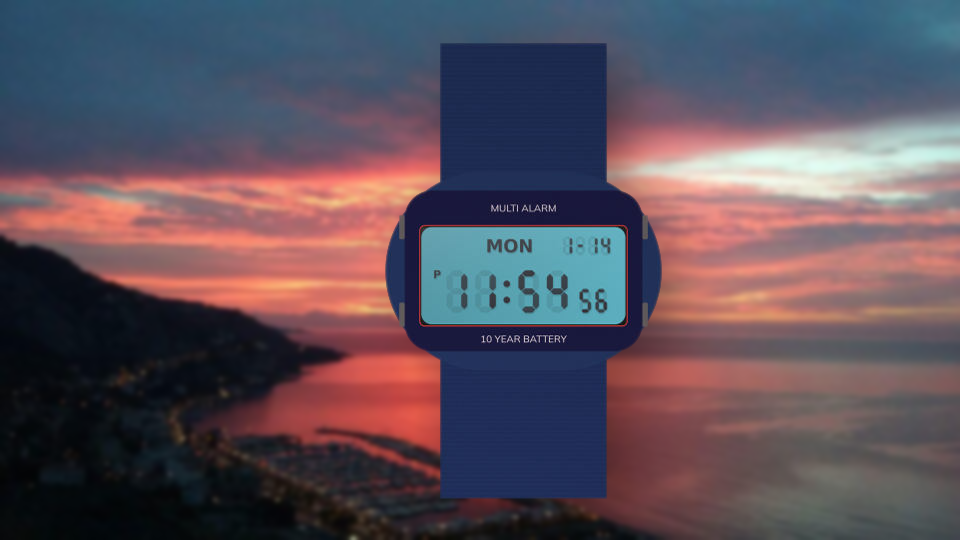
11:54:56
